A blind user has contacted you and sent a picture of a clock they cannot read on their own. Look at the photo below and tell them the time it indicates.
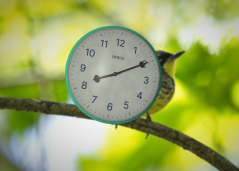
8:10
